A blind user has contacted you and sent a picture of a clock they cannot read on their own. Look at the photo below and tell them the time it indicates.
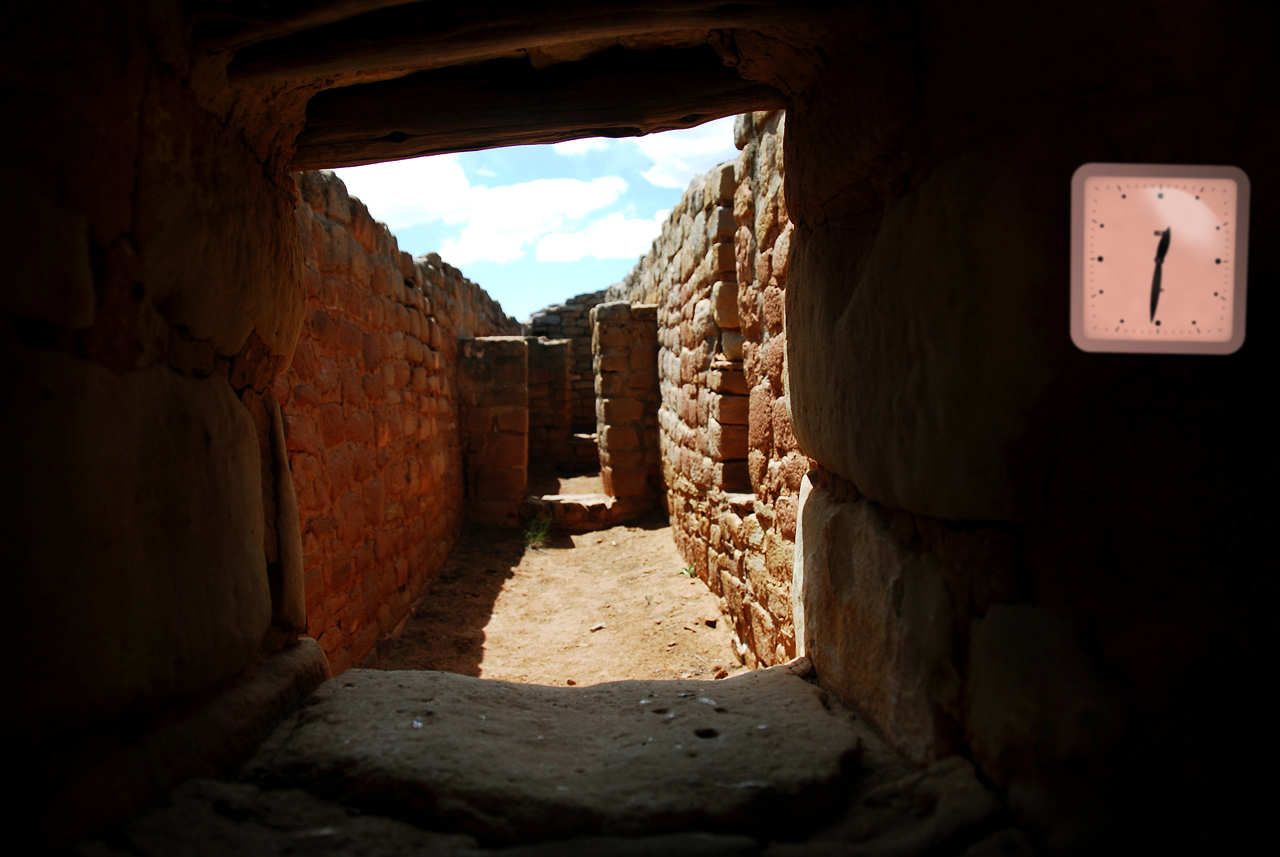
12:31
